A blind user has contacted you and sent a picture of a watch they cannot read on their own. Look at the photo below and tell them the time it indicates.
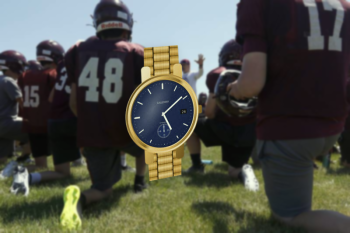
5:09
